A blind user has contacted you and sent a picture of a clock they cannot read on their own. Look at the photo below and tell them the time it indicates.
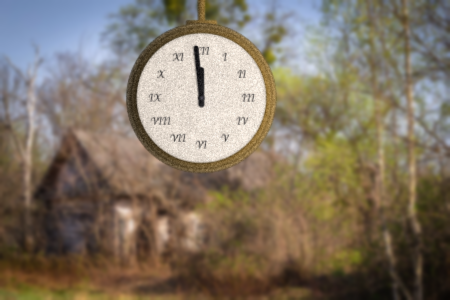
11:59
